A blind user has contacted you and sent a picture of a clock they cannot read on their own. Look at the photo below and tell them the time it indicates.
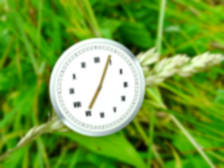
7:04
